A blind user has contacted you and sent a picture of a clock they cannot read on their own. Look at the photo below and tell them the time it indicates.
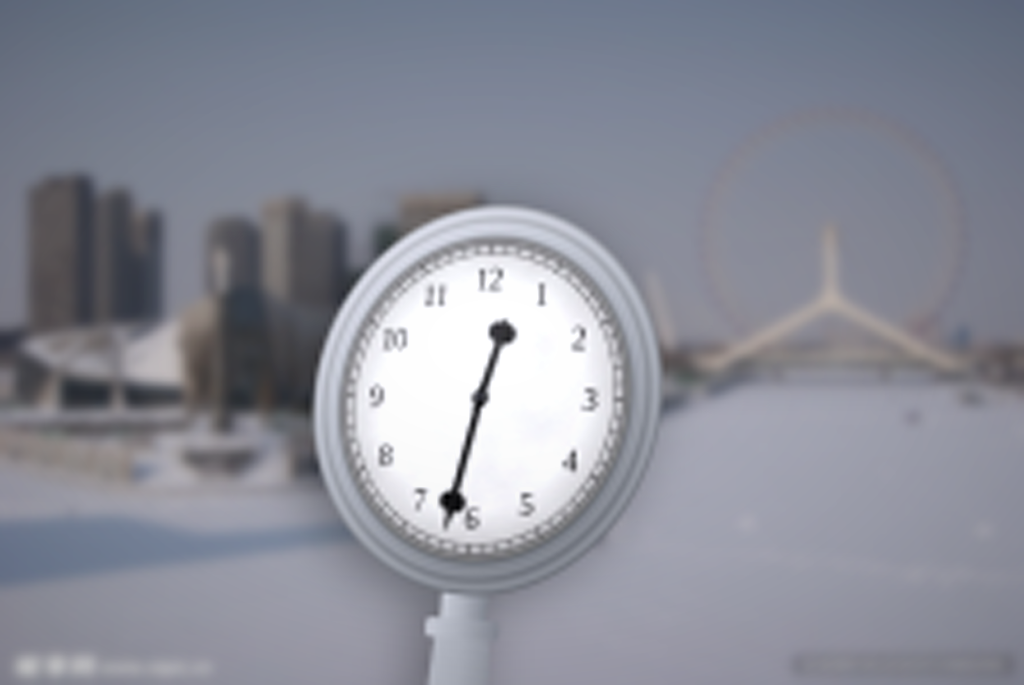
12:32
